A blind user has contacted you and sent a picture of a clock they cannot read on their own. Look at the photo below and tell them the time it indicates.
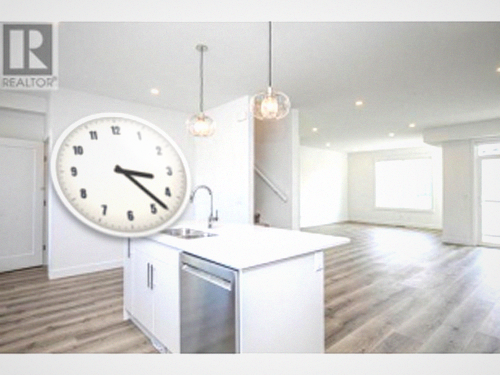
3:23
